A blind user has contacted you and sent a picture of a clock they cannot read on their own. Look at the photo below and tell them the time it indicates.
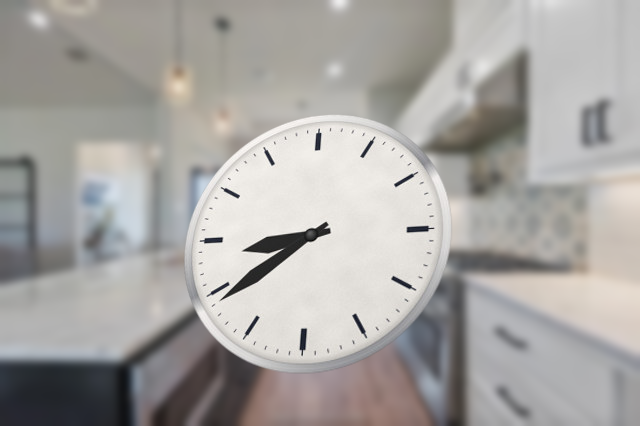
8:39
